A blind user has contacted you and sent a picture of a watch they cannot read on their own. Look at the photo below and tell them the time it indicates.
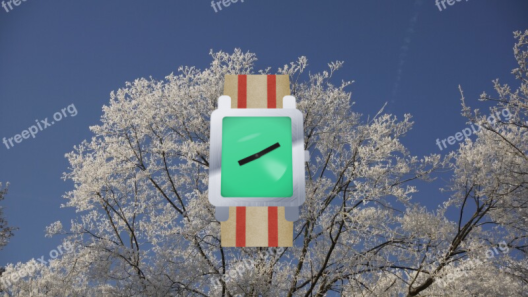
8:10
